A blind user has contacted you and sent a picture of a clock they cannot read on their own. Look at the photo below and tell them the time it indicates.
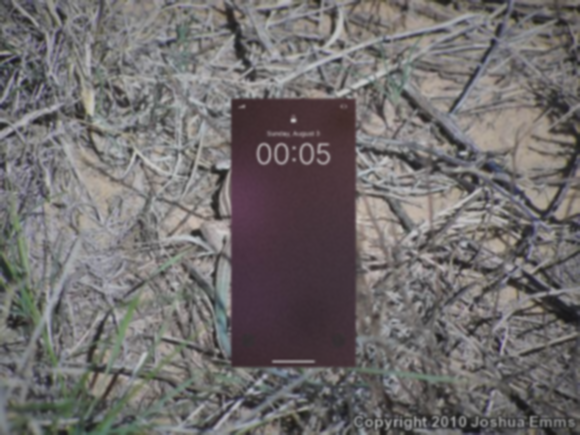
0:05
